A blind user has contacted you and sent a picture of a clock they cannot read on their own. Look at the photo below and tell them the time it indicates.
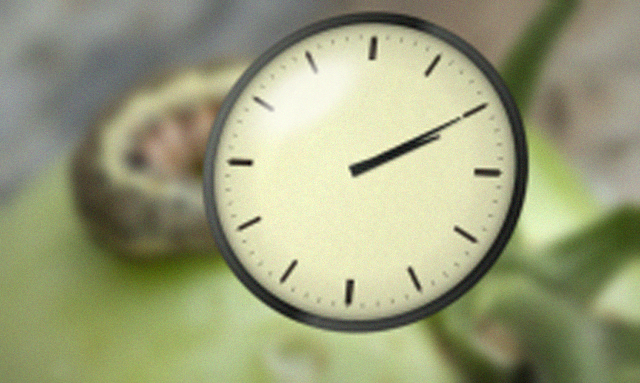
2:10
